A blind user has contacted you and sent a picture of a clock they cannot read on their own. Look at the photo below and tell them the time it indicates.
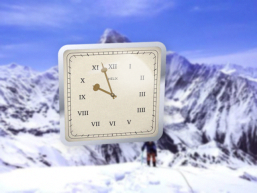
9:57
